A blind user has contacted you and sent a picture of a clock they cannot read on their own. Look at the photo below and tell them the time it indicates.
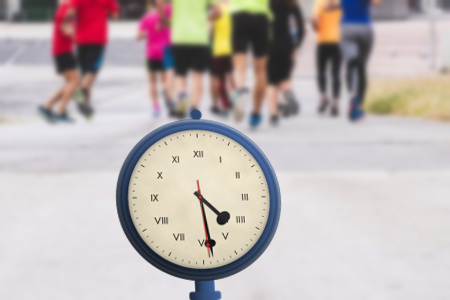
4:28:29
